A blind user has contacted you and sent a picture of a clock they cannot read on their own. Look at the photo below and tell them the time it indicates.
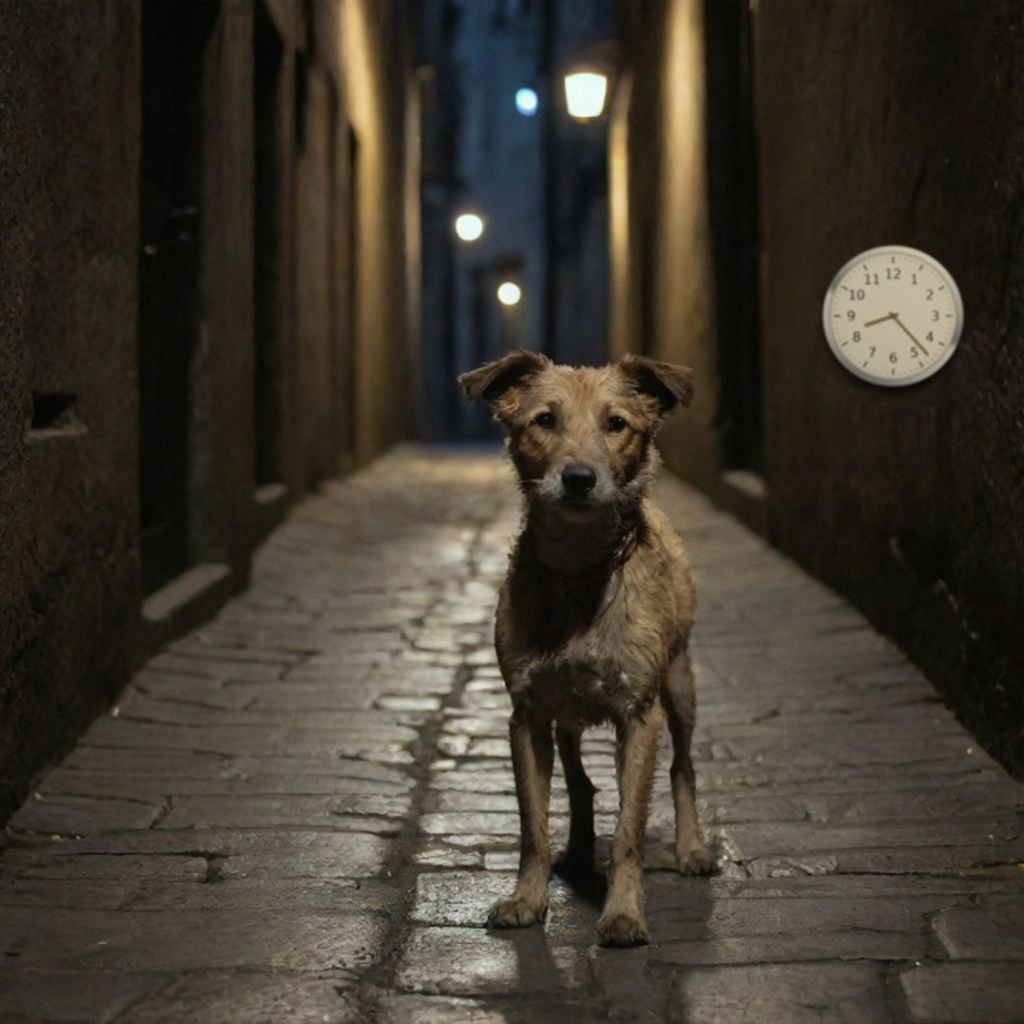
8:23
